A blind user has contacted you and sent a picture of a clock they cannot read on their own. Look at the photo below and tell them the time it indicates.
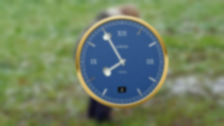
7:55
